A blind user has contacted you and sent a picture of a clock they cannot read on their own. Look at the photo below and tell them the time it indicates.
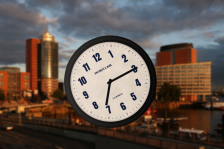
7:15
